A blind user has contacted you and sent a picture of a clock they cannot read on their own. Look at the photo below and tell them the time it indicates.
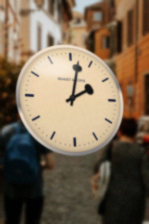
2:02
